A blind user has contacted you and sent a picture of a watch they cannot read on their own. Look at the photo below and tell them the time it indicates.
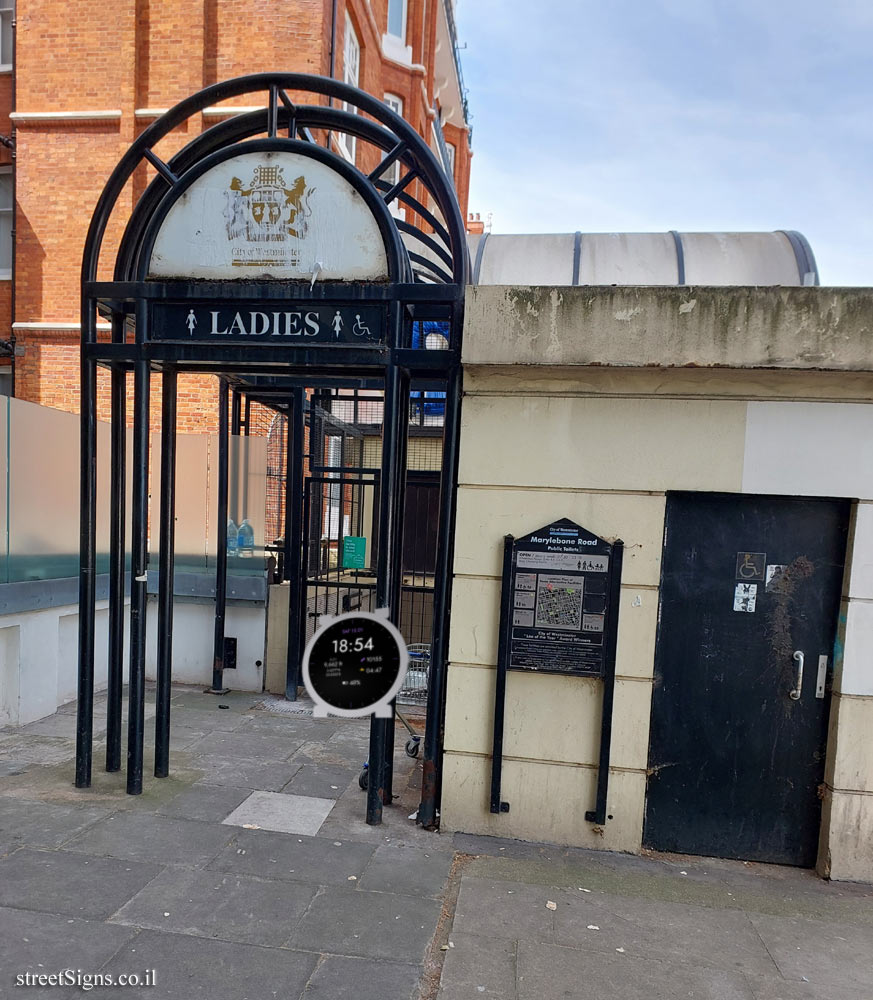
18:54
